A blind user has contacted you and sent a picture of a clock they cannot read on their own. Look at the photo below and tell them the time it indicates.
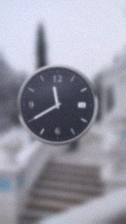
11:40
